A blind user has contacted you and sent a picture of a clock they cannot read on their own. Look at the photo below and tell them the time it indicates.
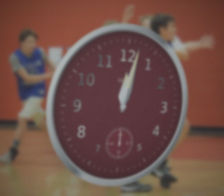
12:02
